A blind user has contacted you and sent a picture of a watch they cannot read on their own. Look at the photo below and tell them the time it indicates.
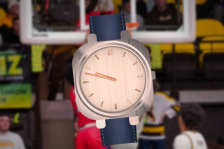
9:48
